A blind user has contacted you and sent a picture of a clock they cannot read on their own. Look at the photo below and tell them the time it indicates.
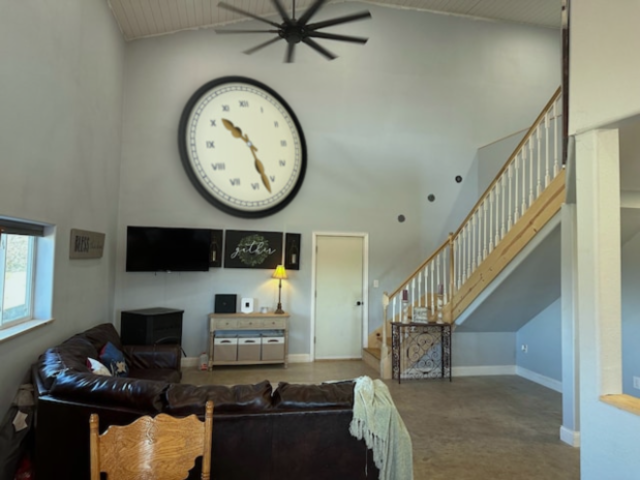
10:27
